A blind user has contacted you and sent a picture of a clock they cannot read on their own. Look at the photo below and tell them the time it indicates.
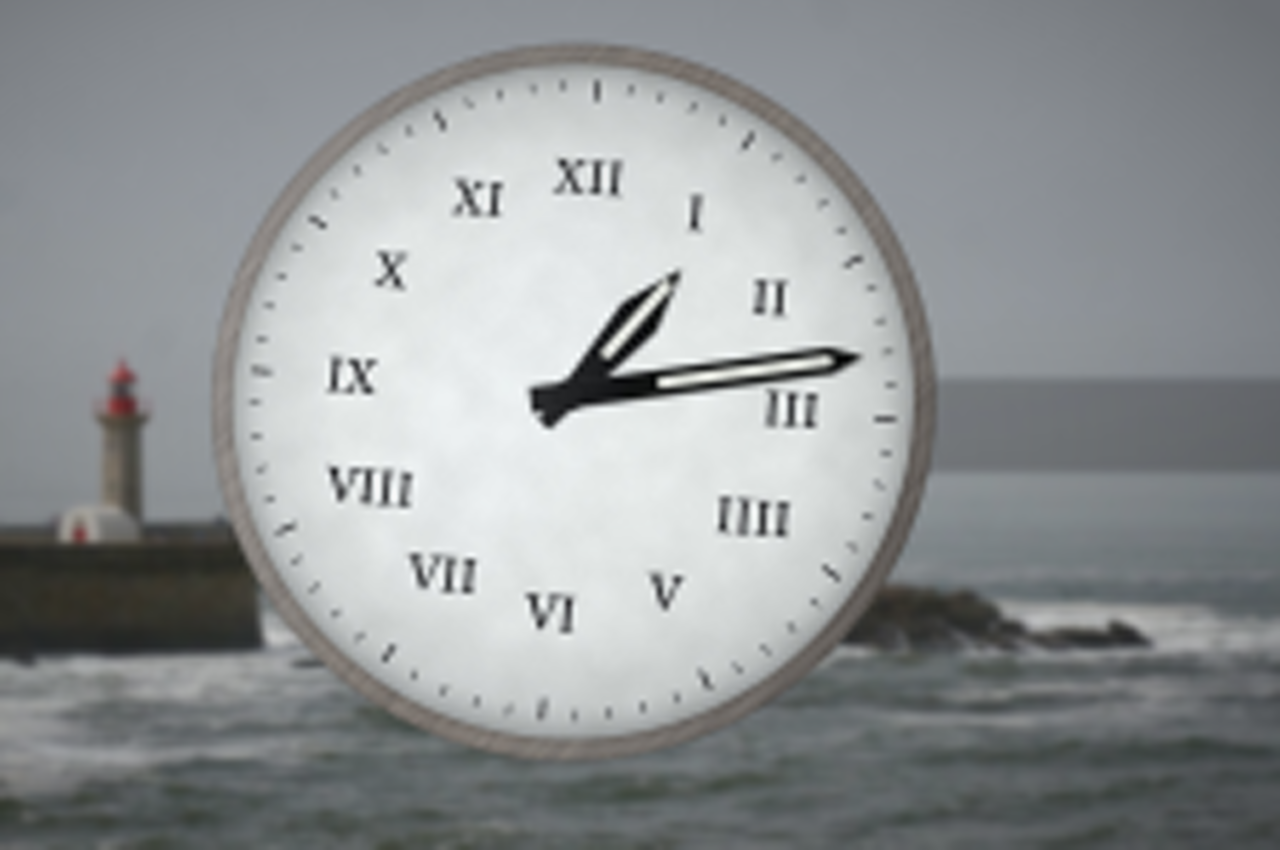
1:13
